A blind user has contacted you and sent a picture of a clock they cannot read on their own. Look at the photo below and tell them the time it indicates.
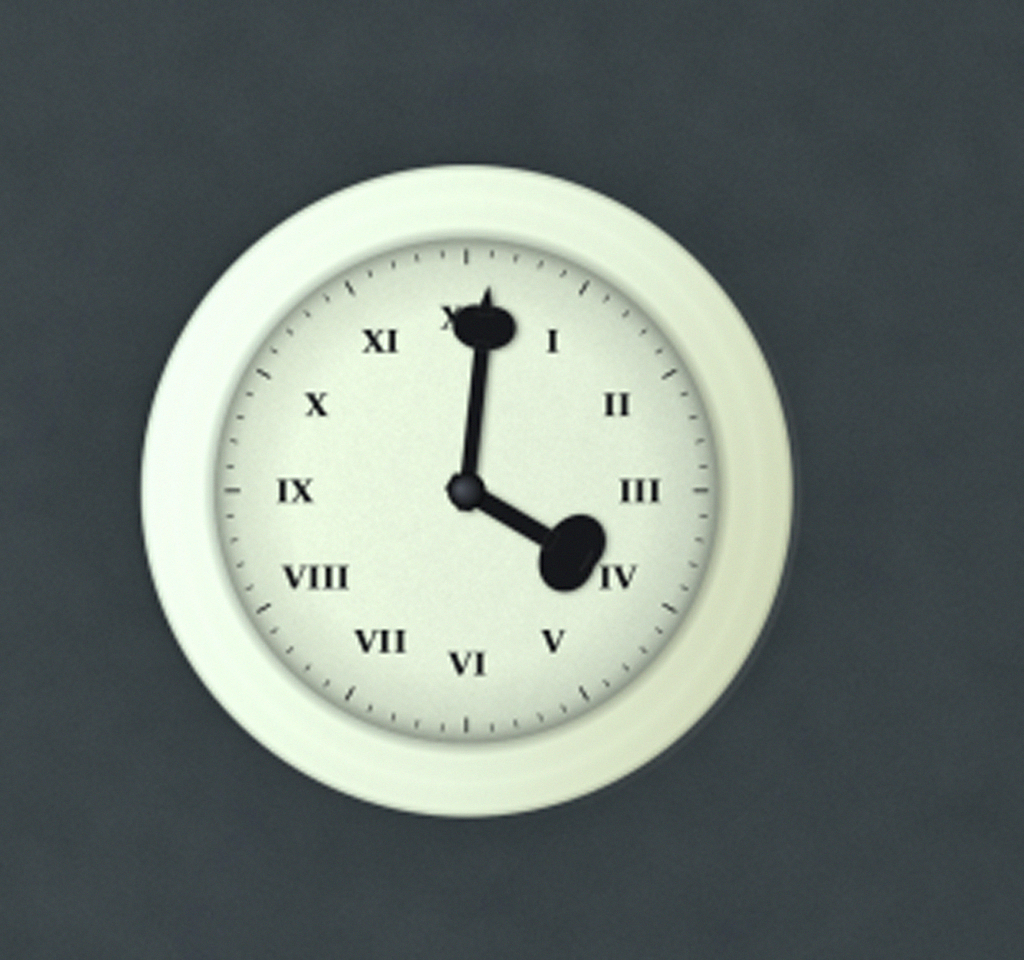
4:01
